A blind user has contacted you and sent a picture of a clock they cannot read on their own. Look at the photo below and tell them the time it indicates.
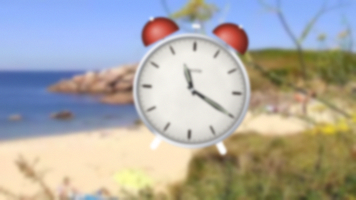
11:20
